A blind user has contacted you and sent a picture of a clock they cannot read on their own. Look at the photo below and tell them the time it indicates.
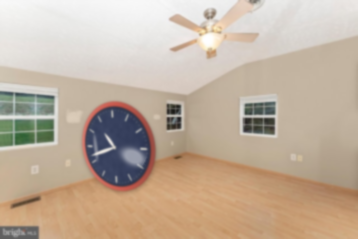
10:42
